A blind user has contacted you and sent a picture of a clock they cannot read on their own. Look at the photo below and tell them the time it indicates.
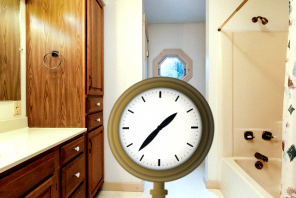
1:37
